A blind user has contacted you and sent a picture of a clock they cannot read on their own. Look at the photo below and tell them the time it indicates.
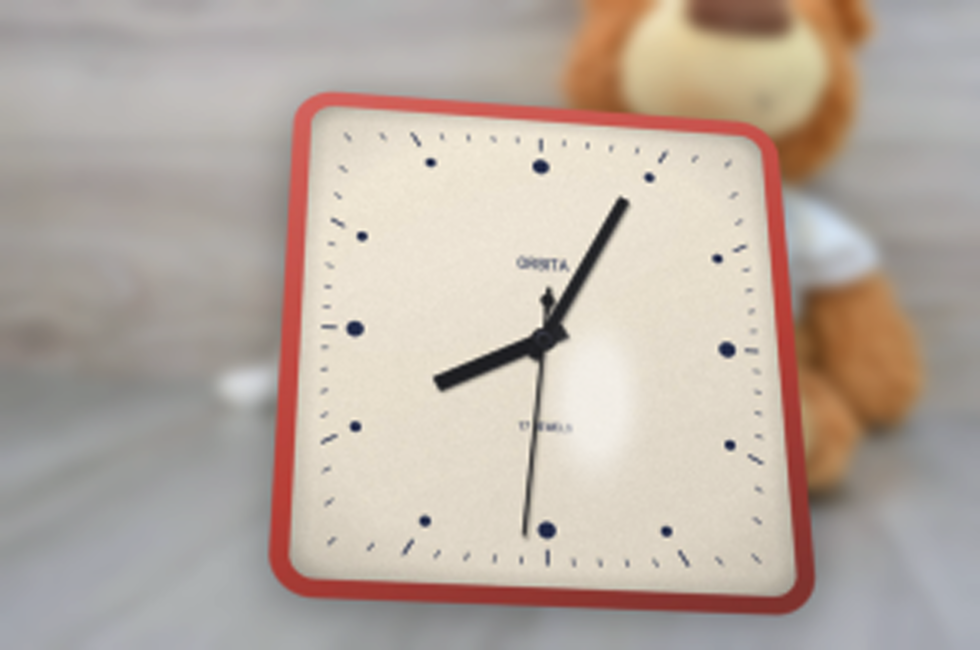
8:04:31
